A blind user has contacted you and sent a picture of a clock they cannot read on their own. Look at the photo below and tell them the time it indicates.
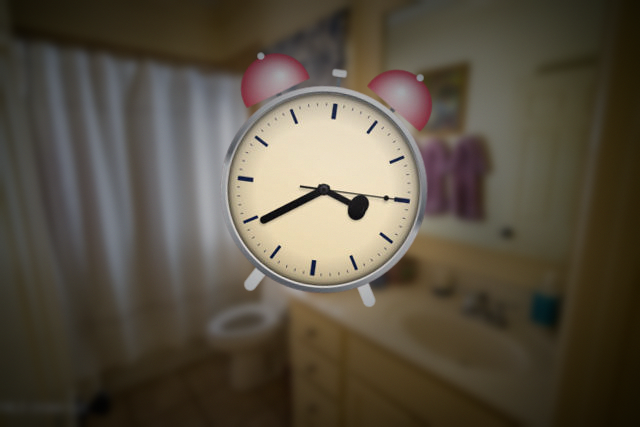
3:39:15
